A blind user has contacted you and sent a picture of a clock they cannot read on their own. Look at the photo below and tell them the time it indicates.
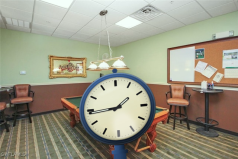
1:44
